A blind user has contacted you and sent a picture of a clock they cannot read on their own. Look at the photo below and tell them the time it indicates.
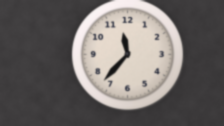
11:37
